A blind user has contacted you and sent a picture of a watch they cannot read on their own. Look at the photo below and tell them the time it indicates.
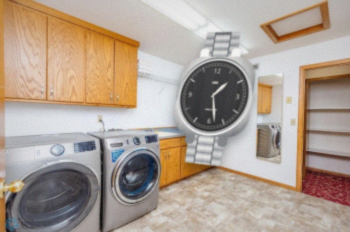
1:28
